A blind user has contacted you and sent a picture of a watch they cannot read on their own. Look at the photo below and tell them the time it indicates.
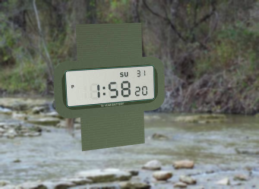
1:58:20
